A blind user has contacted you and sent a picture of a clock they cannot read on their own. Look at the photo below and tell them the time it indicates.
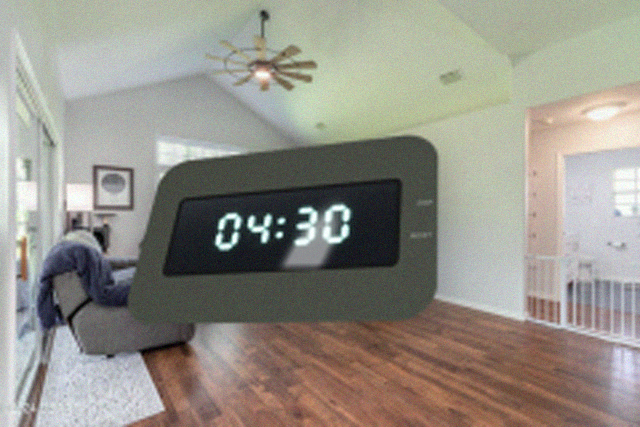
4:30
